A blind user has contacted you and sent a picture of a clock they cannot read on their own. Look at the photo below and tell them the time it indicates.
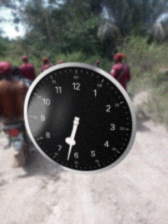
6:32
